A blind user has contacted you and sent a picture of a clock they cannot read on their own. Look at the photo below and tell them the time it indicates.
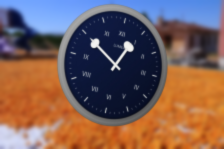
12:50
